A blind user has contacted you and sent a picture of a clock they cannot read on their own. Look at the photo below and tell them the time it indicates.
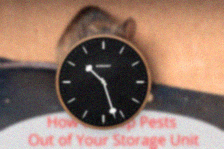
10:27
